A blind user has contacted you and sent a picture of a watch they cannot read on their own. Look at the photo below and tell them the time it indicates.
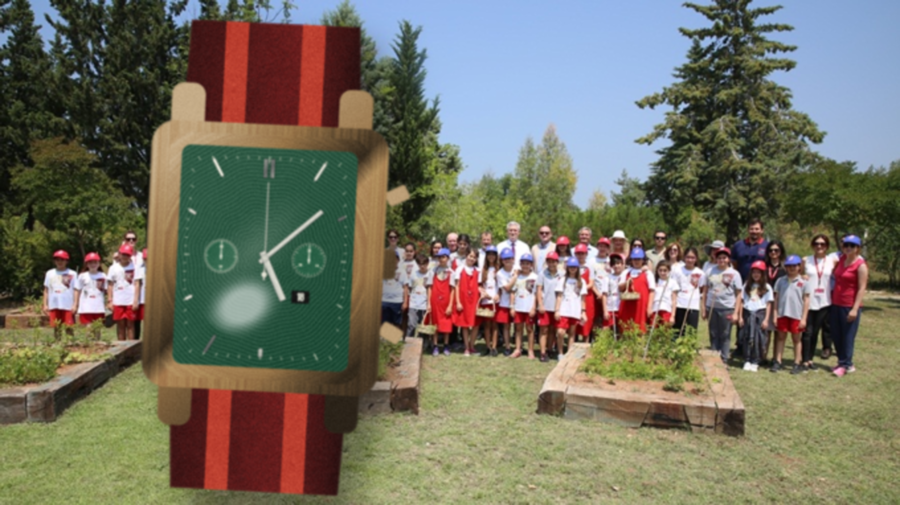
5:08
